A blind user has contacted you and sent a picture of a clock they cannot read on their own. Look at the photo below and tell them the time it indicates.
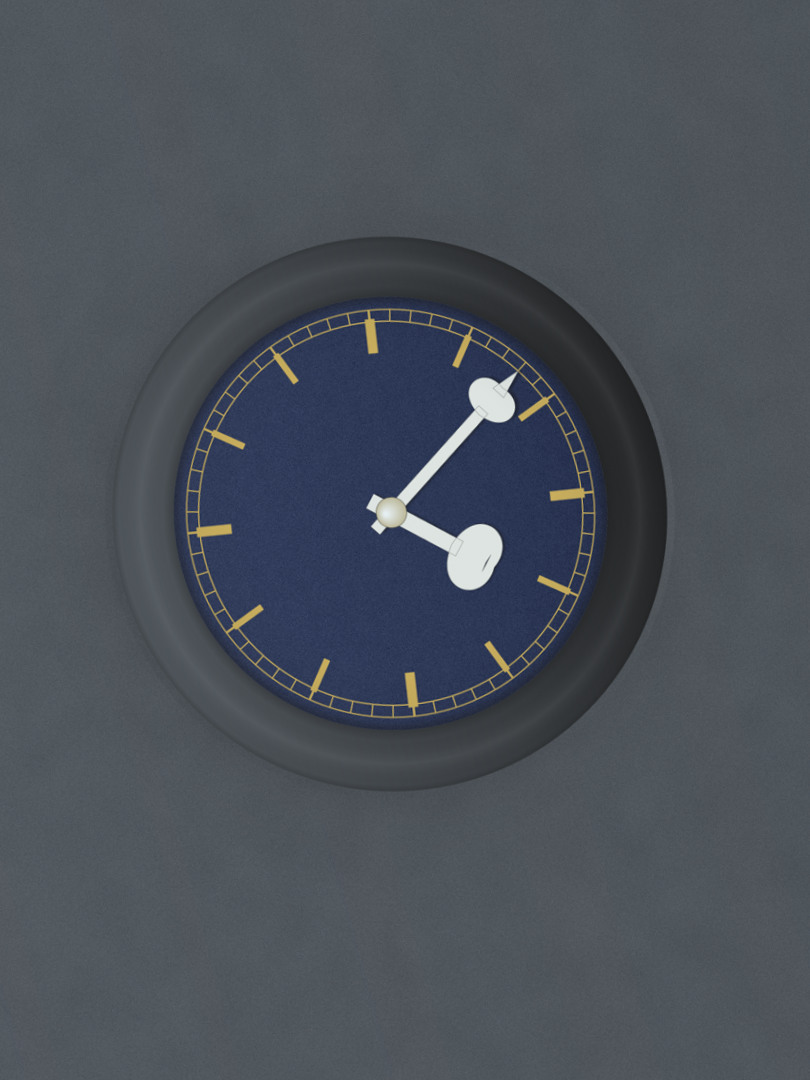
4:08
